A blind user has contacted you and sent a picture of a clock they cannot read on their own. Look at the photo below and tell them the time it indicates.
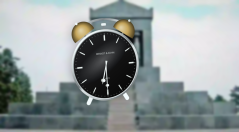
6:30
